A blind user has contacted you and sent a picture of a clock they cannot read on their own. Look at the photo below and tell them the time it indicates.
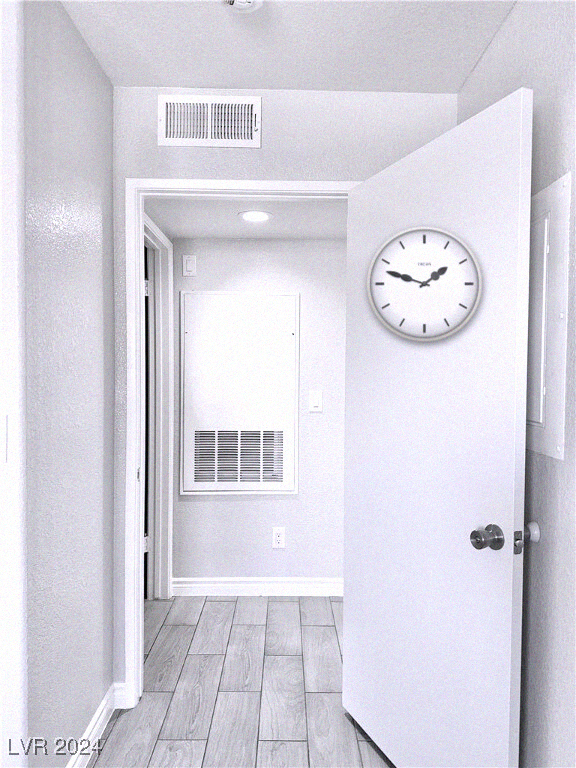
1:48
